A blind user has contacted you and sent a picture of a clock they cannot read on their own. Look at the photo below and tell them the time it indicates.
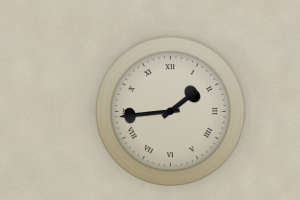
1:44
